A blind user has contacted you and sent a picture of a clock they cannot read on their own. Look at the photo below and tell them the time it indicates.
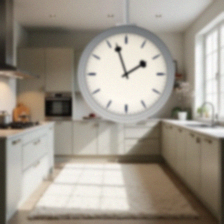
1:57
